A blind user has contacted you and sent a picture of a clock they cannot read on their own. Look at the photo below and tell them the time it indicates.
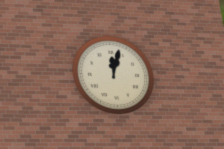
12:03
